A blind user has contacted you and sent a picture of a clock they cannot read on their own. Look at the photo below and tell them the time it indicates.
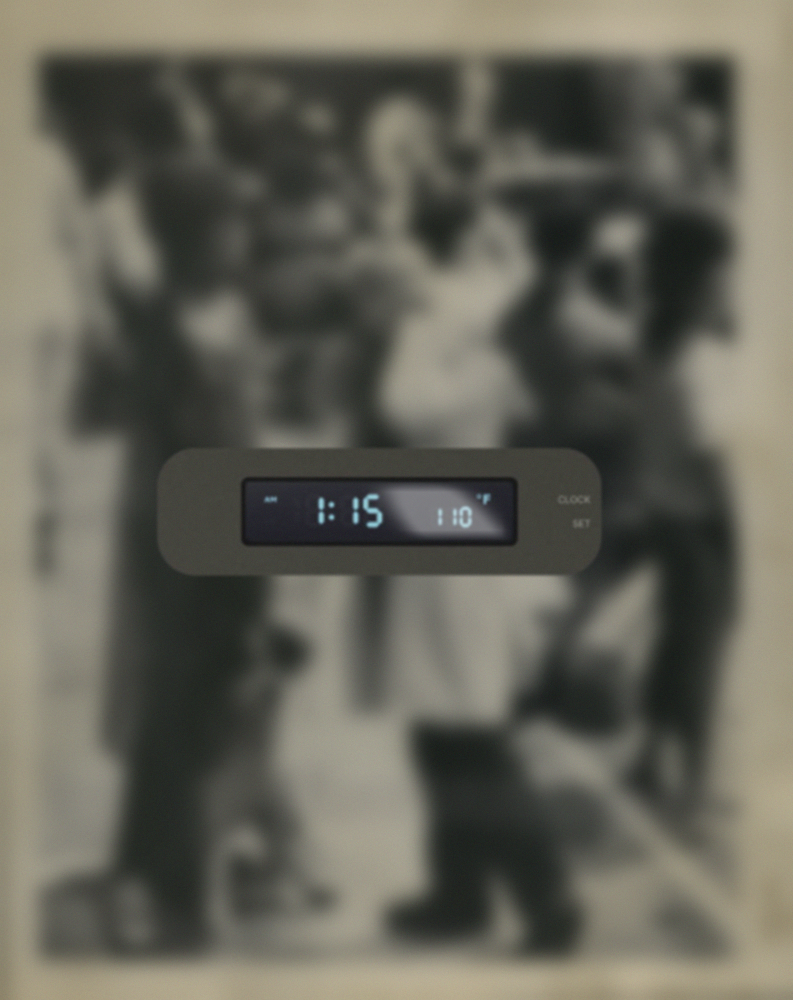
1:15
